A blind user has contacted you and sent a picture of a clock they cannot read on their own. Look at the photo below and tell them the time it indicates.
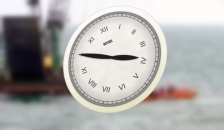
3:50
